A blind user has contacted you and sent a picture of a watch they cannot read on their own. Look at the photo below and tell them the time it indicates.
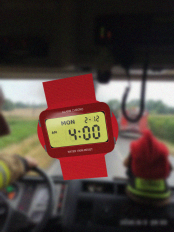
4:00
